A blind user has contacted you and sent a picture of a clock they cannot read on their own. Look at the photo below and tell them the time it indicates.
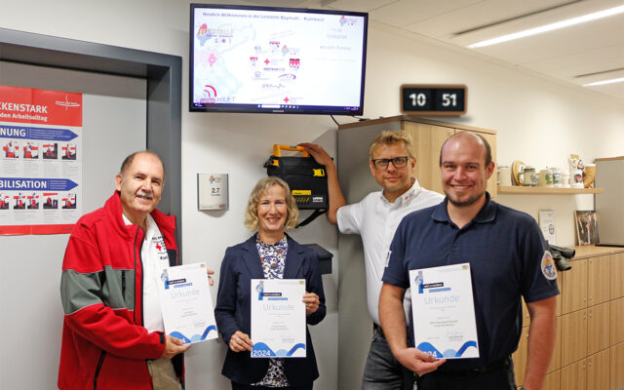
10:51
